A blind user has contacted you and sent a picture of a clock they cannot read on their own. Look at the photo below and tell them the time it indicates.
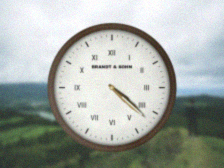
4:22
